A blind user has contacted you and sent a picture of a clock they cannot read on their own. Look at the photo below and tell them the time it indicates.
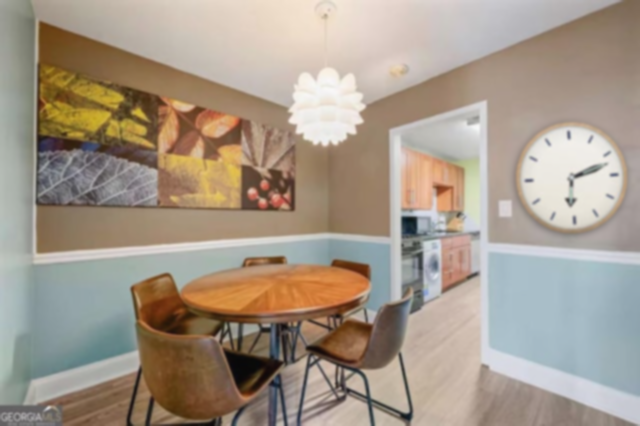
6:12
